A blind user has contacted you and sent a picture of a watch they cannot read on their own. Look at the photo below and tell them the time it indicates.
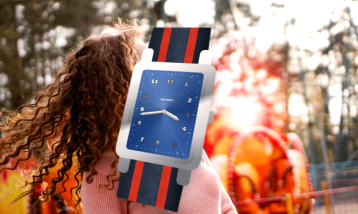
3:43
